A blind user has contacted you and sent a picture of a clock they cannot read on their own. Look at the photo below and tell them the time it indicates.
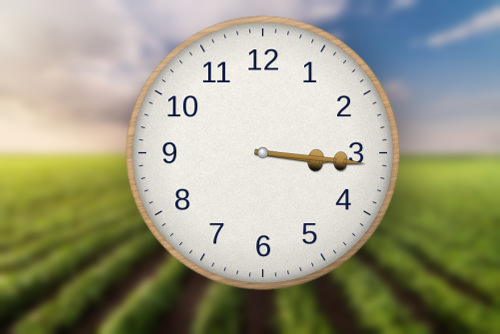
3:16
